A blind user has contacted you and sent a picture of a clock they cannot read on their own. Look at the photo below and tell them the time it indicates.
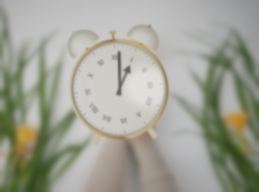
1:01
